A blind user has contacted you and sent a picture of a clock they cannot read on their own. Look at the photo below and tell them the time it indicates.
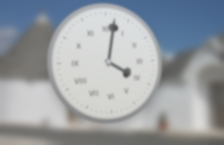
4:02
